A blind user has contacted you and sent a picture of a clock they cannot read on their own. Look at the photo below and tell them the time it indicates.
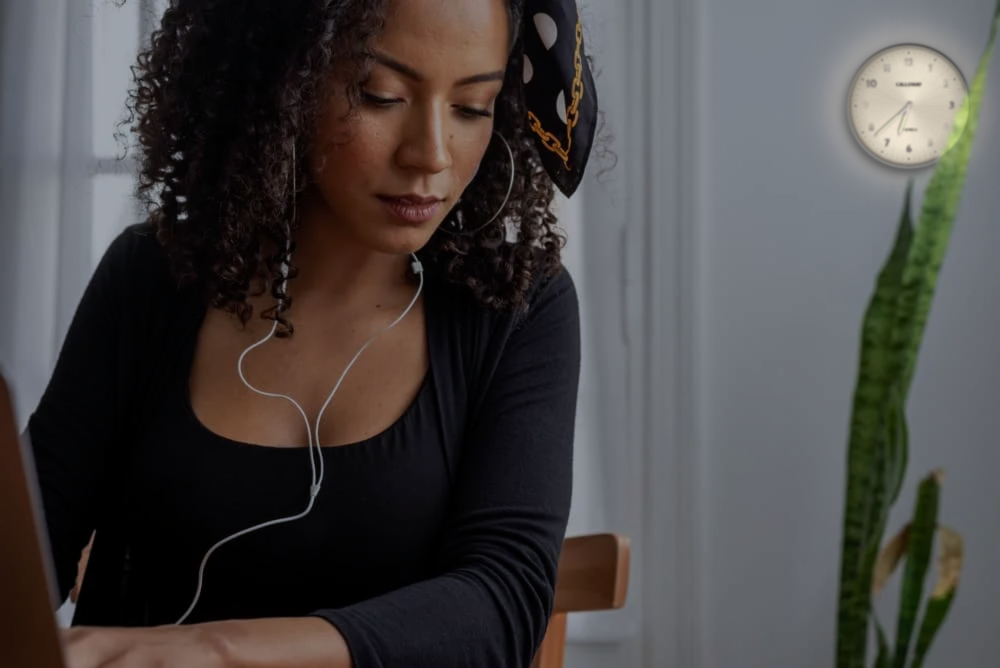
6:38
